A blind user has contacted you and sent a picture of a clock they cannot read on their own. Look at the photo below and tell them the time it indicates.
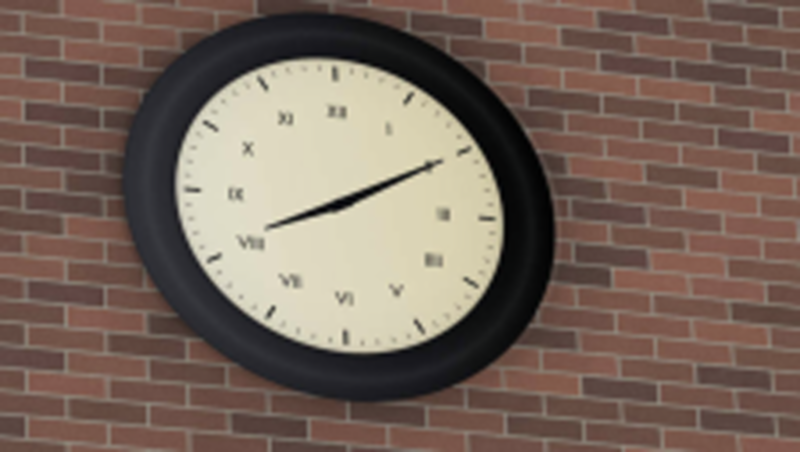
8:10
